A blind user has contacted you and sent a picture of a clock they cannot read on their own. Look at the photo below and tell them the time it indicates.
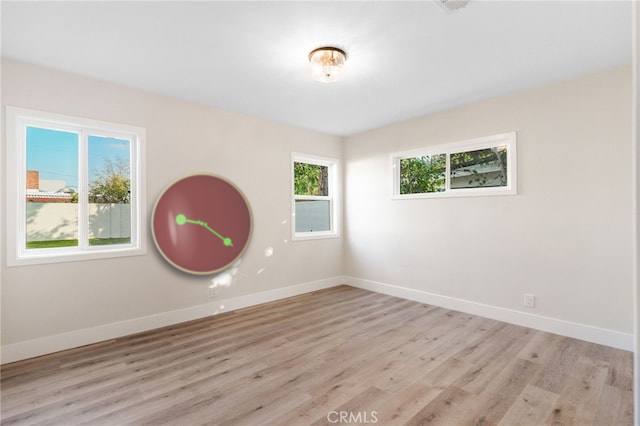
9:21
